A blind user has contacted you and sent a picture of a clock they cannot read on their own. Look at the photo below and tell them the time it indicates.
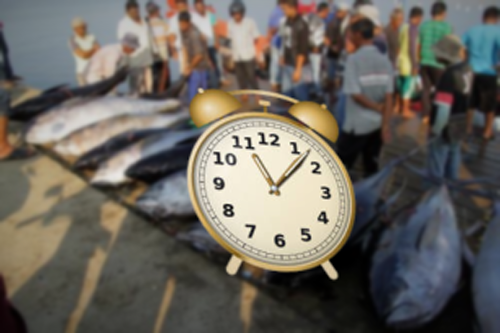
11:07
